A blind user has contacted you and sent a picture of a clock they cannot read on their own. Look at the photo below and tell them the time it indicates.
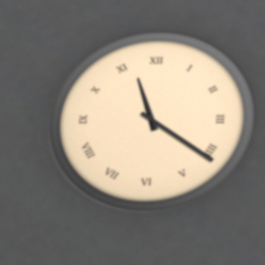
11:21
